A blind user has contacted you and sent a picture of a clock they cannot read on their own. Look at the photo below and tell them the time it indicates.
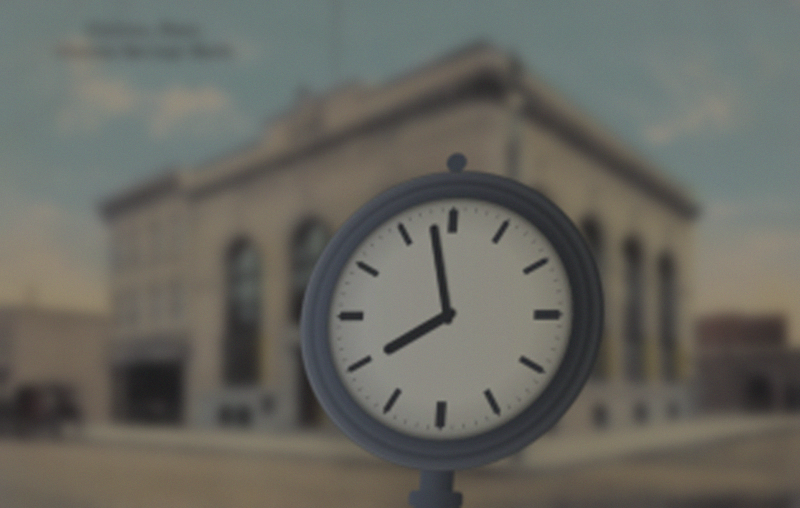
7:58
